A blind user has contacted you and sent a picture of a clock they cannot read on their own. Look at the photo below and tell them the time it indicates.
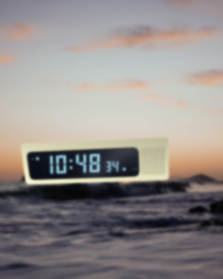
10:48
